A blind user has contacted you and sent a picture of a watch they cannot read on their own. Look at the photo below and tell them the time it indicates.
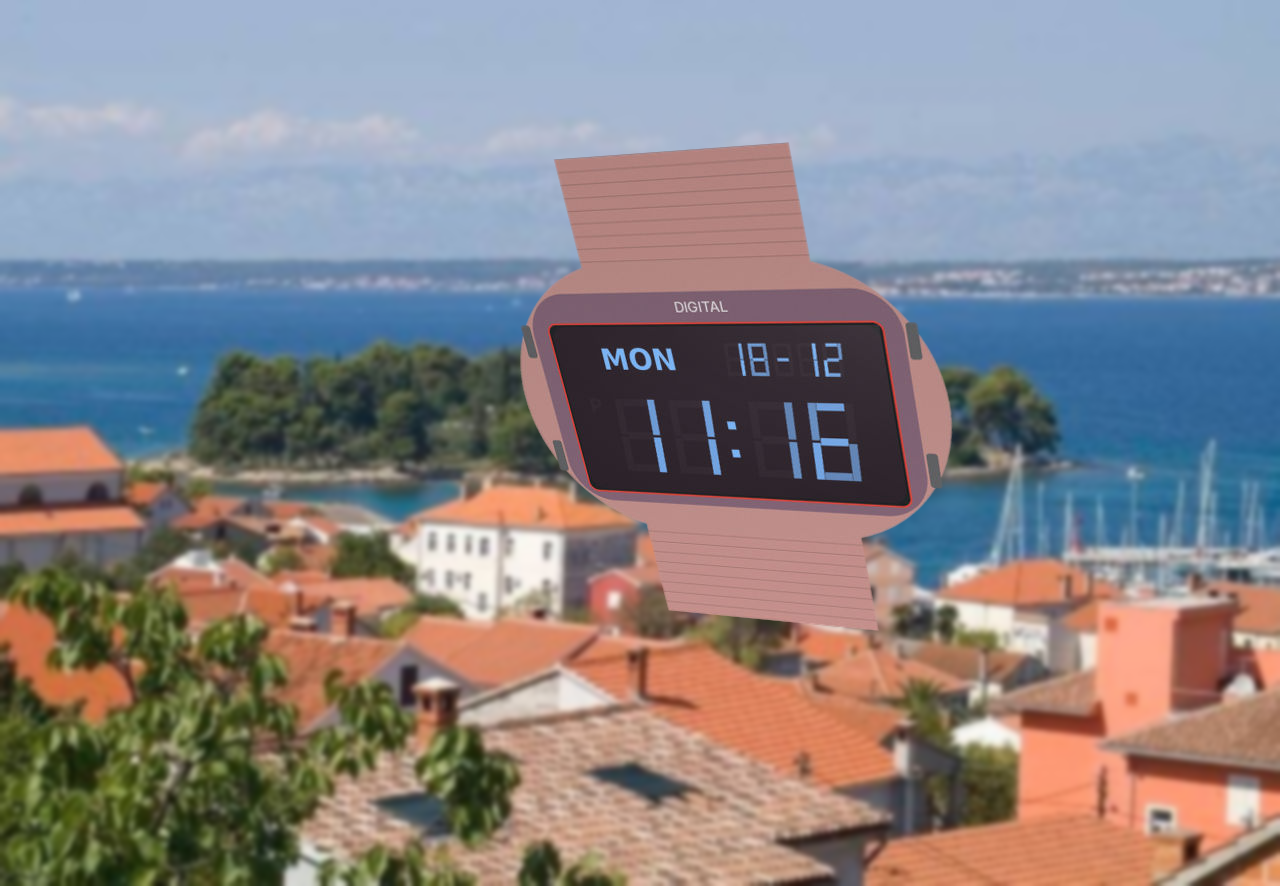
11:16
